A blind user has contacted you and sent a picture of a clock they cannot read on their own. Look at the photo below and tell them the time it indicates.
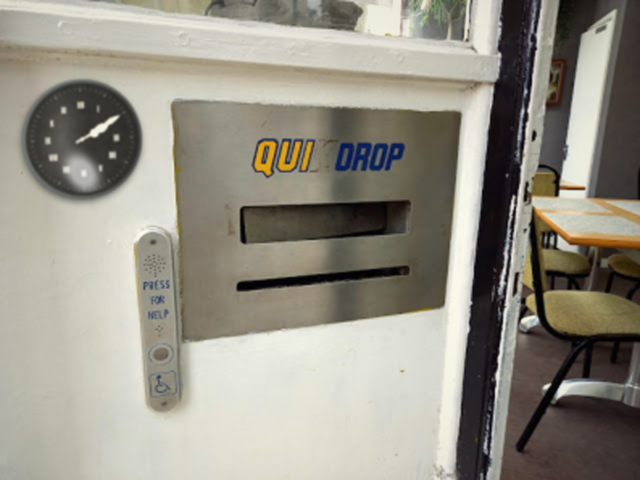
2:10
